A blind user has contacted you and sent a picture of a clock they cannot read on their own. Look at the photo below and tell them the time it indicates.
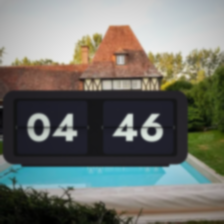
4:46
